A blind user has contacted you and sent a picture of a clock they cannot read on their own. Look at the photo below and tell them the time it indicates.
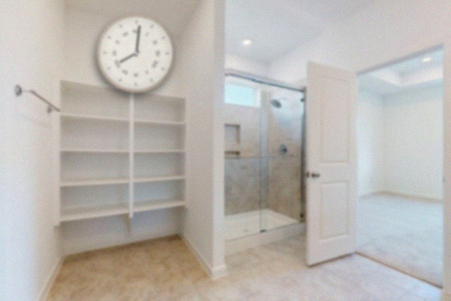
8:01
